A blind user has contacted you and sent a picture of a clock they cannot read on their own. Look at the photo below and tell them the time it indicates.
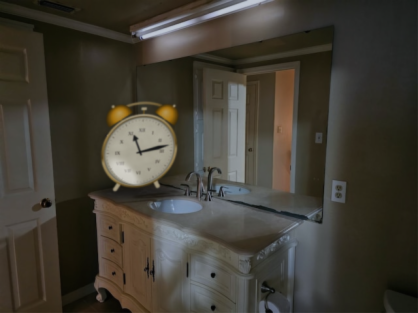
11:13
